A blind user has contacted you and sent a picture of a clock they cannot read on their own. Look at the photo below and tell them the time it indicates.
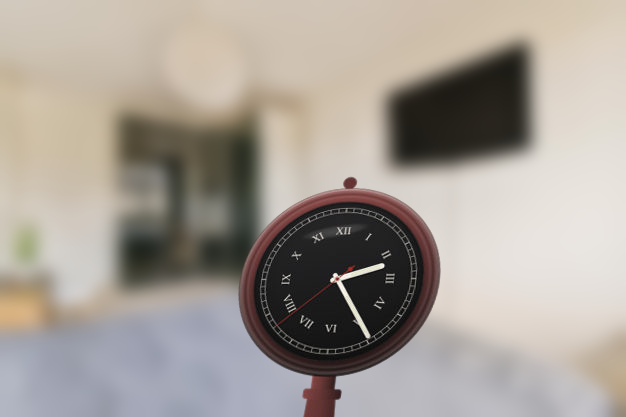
2:24:38
